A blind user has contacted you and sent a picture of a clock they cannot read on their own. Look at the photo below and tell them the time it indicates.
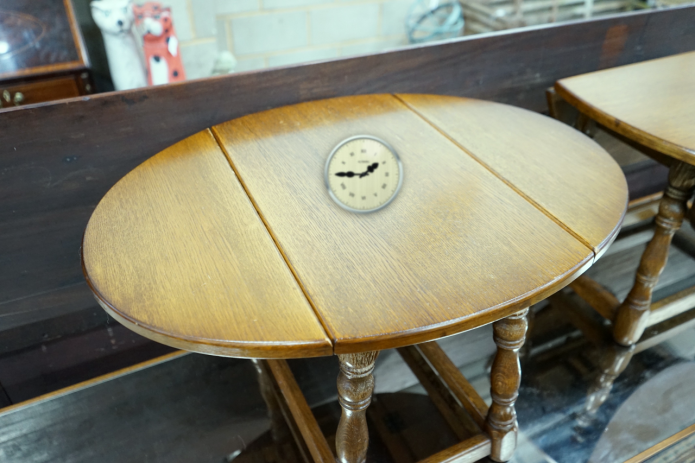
1:45
